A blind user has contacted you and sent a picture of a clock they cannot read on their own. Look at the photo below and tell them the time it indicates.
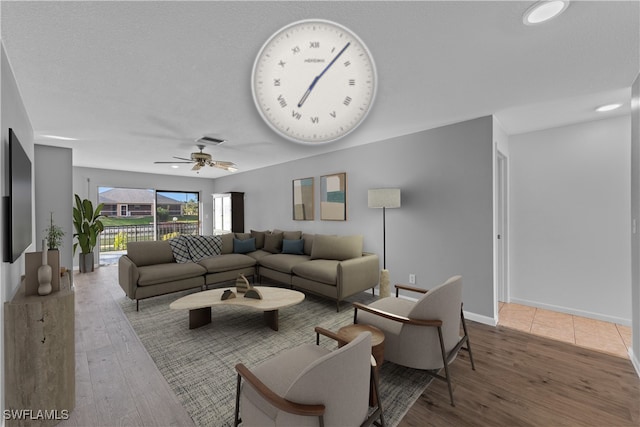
7:07
